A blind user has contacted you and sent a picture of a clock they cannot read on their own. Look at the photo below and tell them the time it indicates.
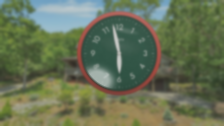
5:58
